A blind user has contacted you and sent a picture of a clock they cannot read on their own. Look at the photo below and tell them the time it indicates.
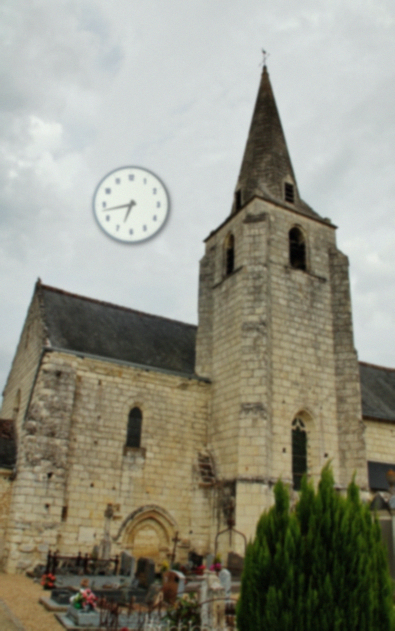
6:43
